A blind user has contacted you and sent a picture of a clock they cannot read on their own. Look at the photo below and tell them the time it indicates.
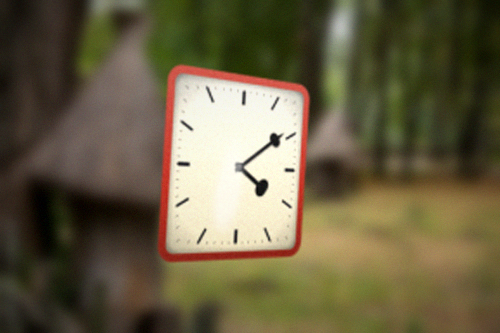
4:09
